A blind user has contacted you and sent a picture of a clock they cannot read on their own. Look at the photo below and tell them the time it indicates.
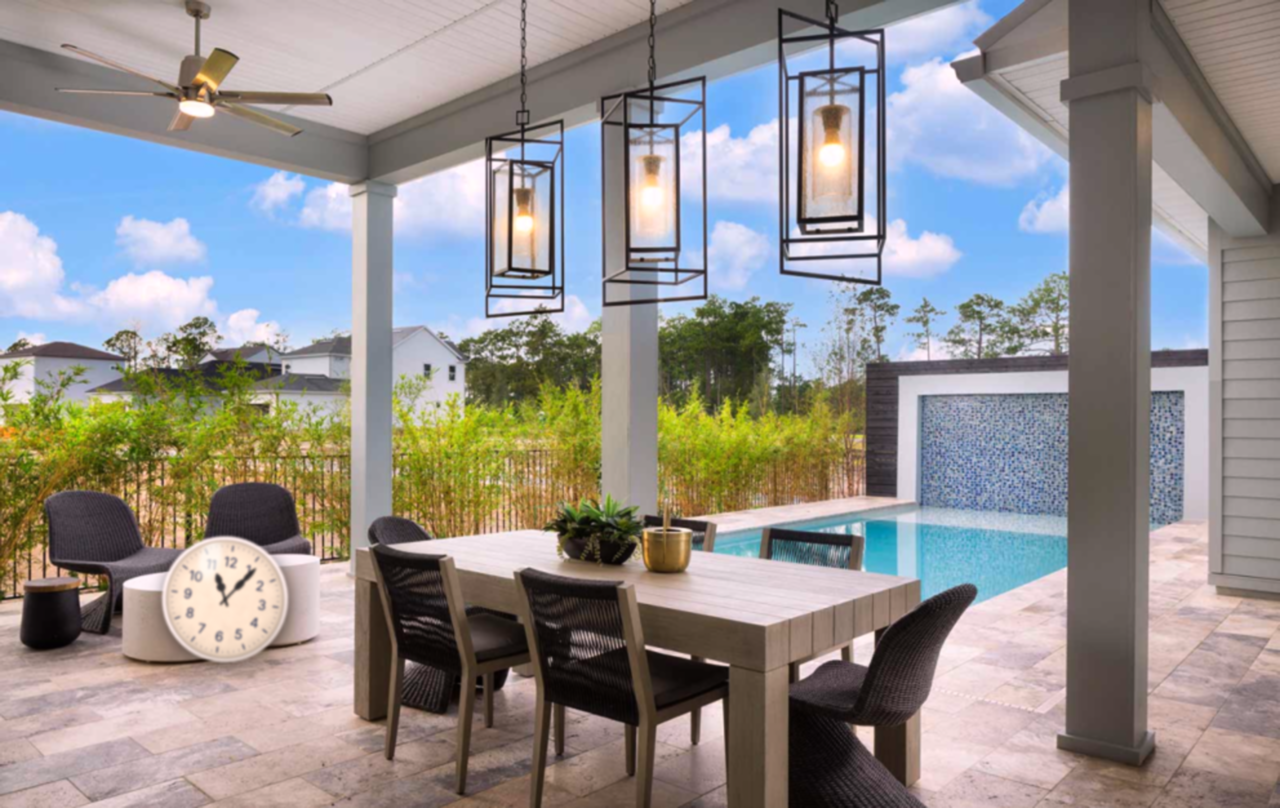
11:06
